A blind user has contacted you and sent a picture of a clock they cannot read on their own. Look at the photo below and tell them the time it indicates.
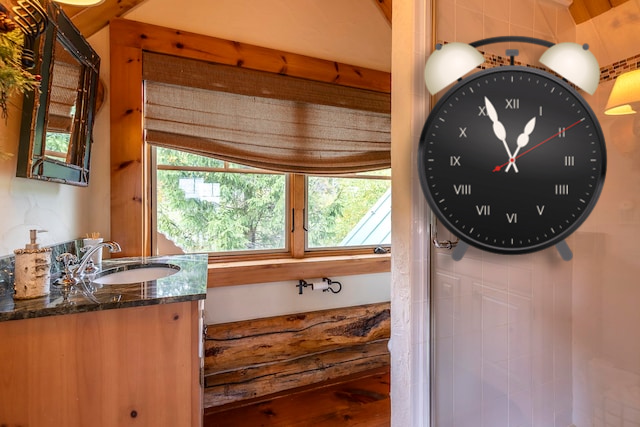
12:56:10
